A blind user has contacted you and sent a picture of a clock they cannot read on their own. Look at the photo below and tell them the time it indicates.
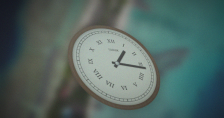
1:16
